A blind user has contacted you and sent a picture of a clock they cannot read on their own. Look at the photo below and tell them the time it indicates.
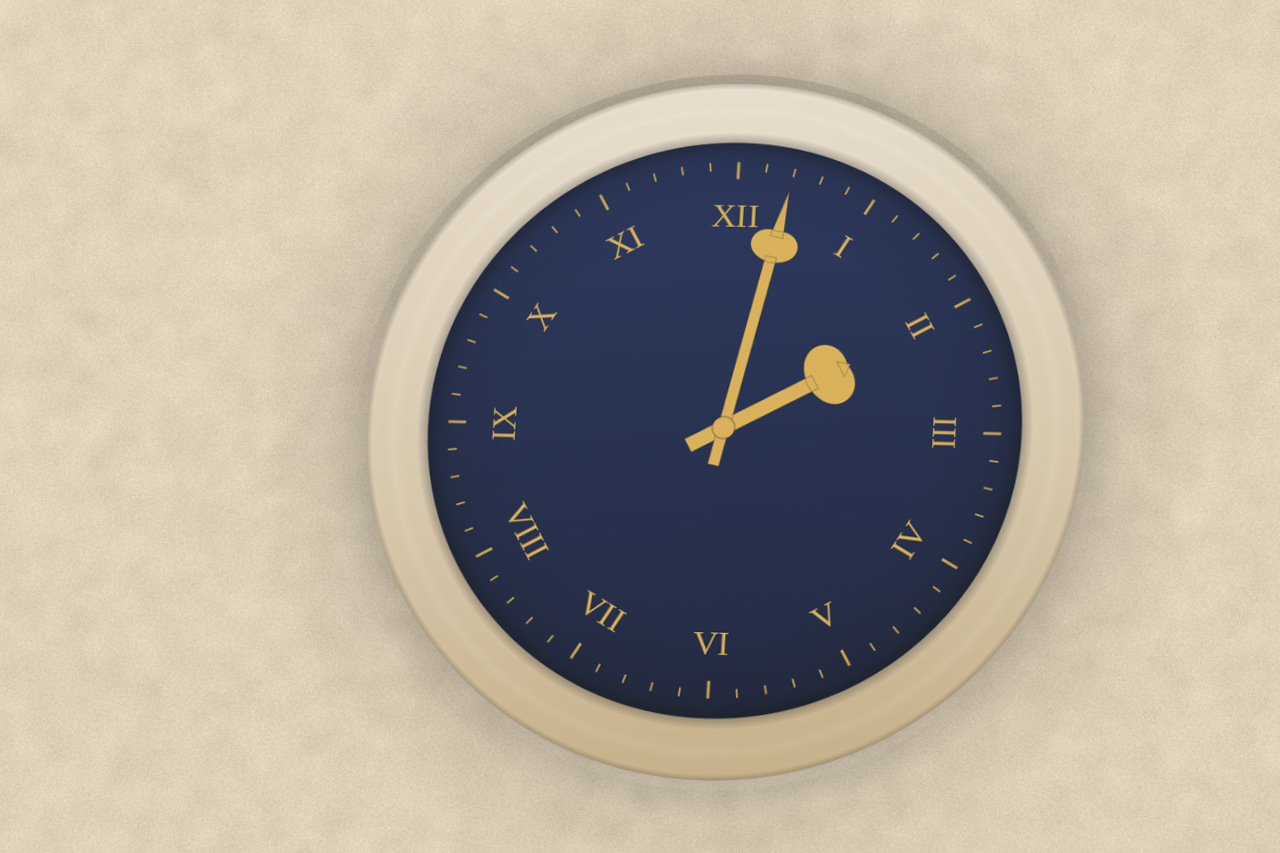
2:02
